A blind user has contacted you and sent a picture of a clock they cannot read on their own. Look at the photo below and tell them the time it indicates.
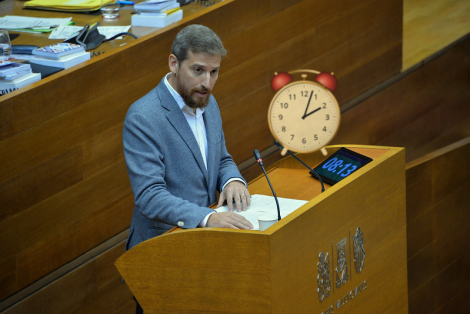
2:03
